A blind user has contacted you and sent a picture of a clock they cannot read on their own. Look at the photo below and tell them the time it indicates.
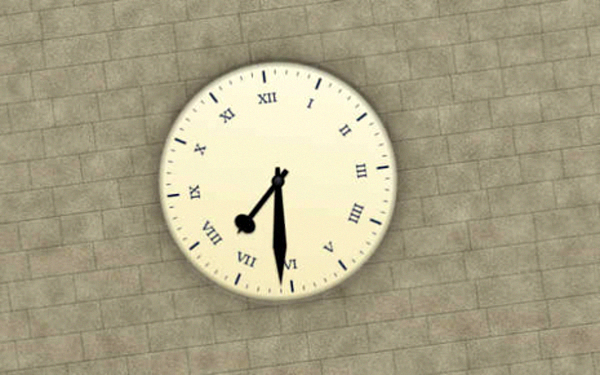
7:31
